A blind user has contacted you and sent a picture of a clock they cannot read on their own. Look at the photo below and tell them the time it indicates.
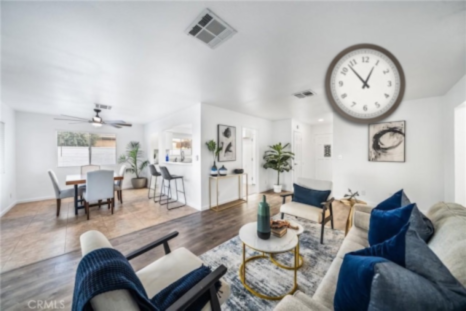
12:53
